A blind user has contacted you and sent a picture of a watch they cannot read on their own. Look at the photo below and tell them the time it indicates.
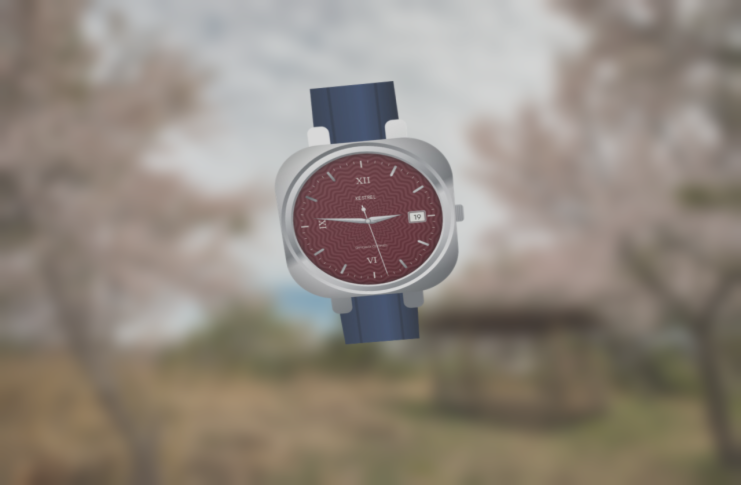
2:46:28
